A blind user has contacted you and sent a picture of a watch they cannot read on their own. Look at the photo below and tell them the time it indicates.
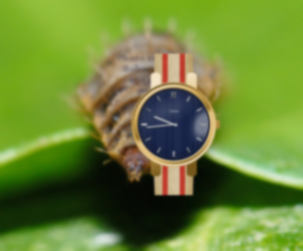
9:44
